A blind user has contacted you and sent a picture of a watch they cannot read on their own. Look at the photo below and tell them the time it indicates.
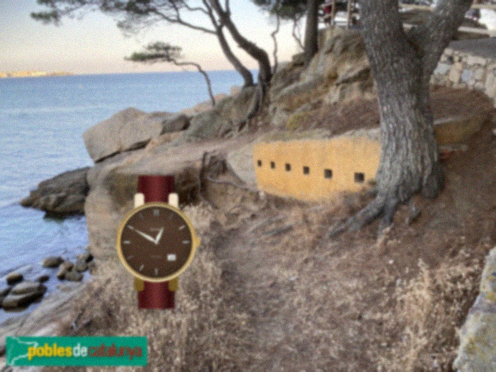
12:50
